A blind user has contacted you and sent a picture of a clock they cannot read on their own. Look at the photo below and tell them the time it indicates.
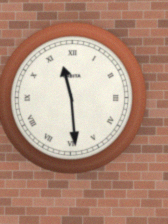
11:29
